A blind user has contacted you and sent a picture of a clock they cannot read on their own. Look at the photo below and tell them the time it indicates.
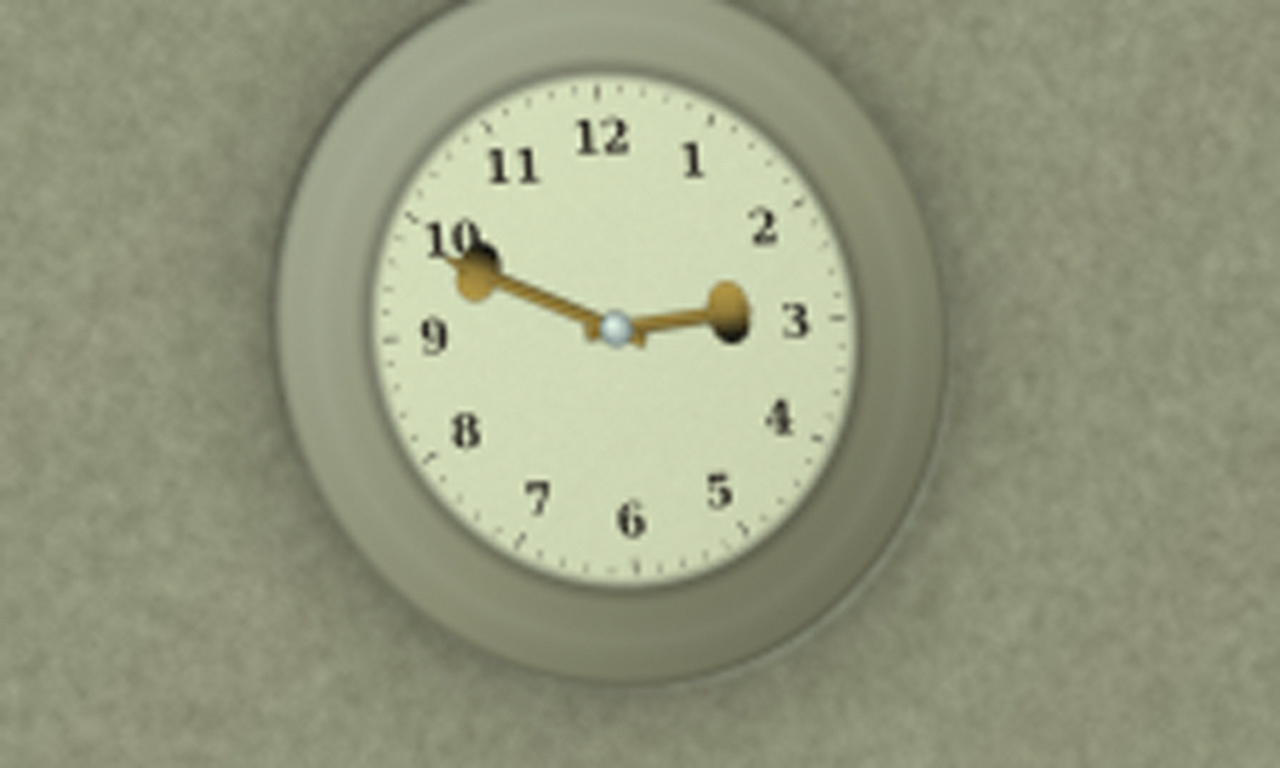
2:49
